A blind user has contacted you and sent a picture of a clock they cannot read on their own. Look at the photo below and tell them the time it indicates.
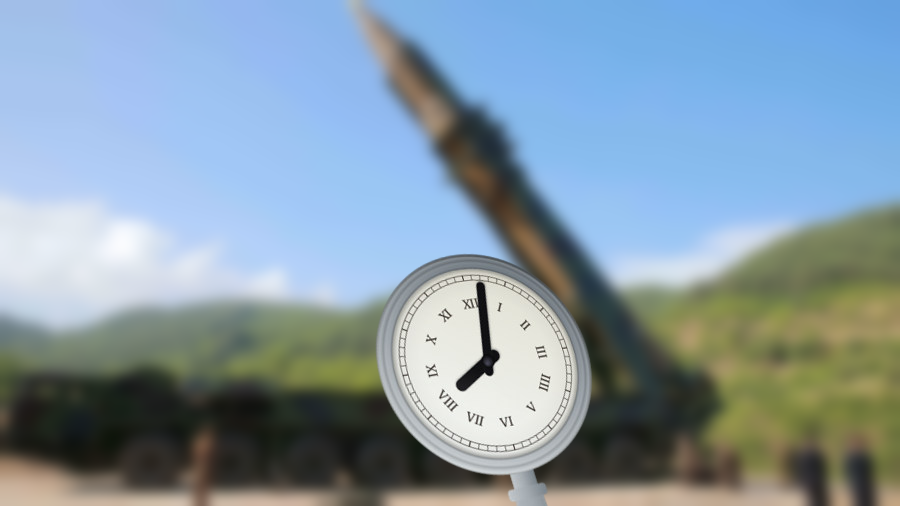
8:02
